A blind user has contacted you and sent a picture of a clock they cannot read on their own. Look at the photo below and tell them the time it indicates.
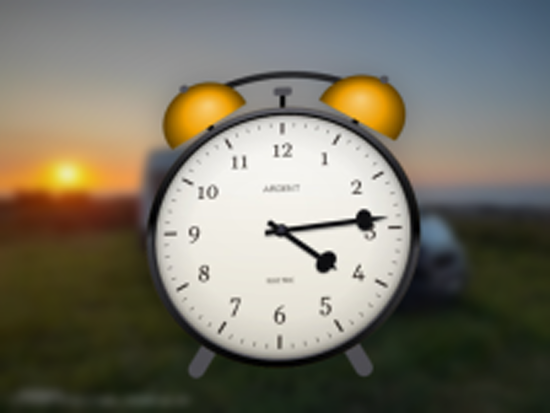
4:14
